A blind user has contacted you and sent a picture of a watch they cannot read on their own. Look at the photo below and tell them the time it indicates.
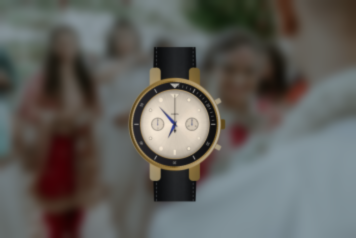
6:53
